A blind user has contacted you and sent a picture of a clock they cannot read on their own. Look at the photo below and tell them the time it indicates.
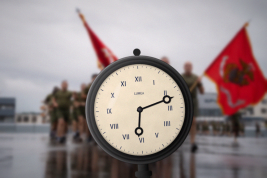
6:12
